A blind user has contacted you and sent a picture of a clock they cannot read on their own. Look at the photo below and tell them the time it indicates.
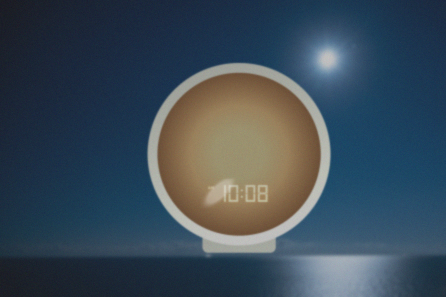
10:08
